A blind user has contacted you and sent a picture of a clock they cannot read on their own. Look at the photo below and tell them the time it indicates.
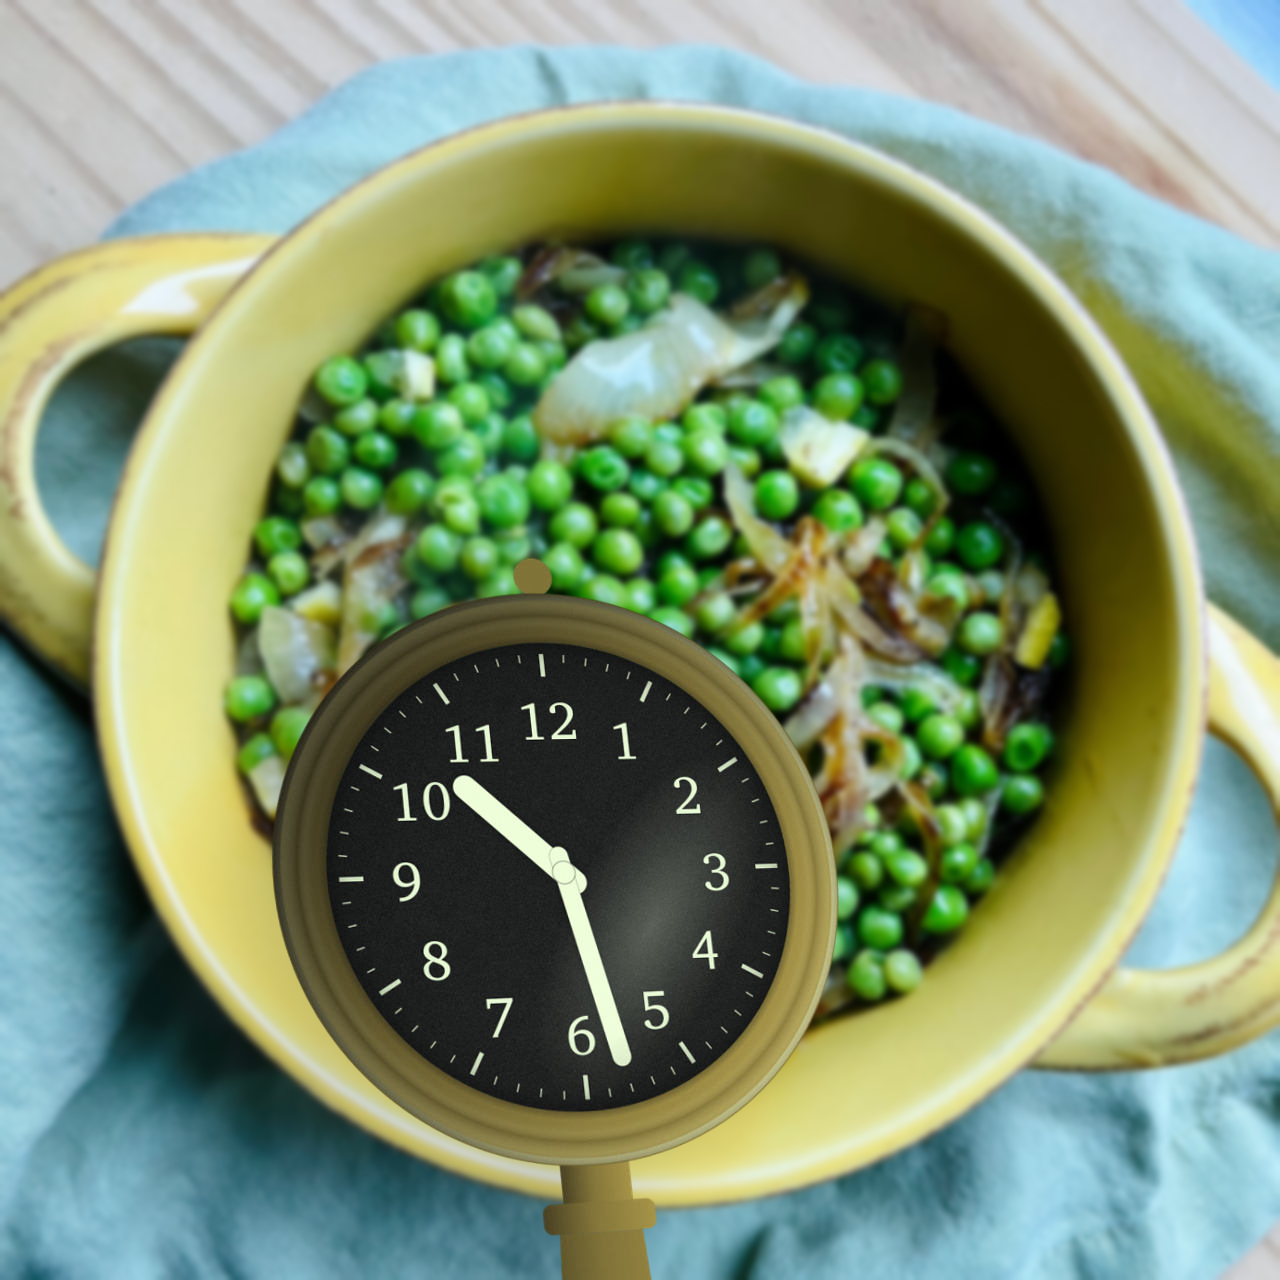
10:28
